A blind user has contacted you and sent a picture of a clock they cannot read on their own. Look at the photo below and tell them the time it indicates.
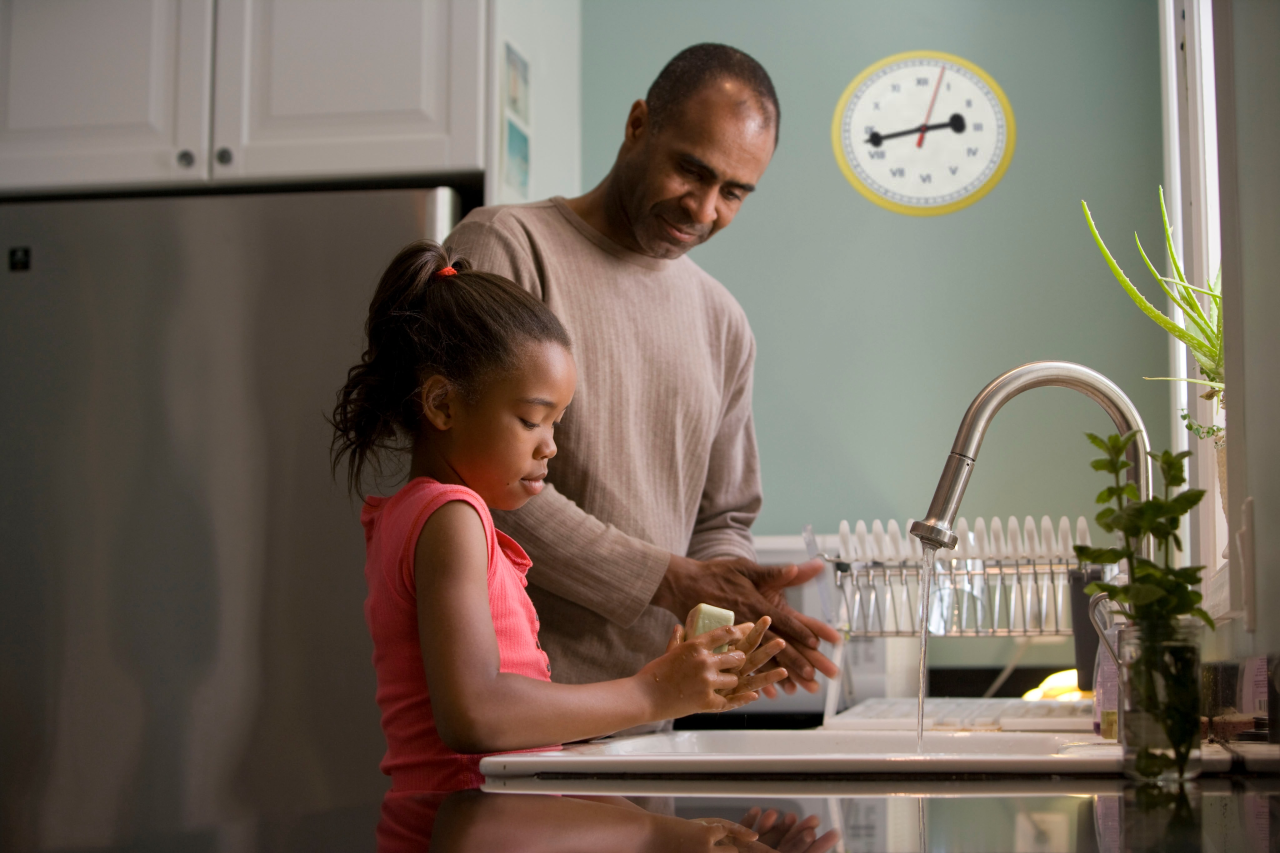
2:43:03
